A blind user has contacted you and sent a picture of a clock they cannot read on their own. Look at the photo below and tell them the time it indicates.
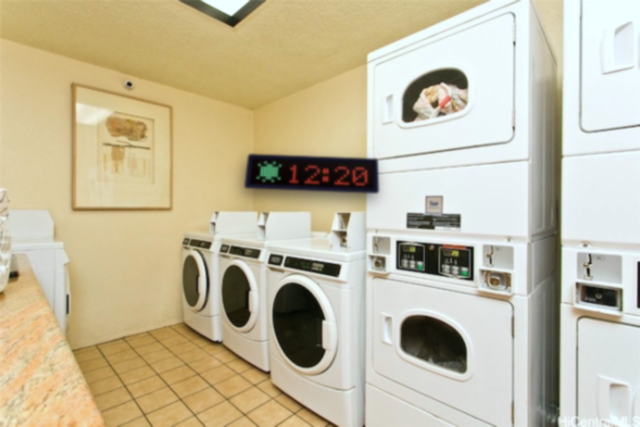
12:20
